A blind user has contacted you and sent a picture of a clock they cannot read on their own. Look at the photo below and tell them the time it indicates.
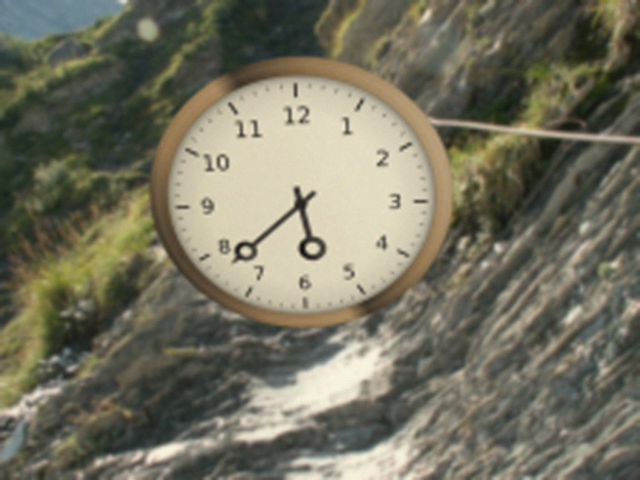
5:38
